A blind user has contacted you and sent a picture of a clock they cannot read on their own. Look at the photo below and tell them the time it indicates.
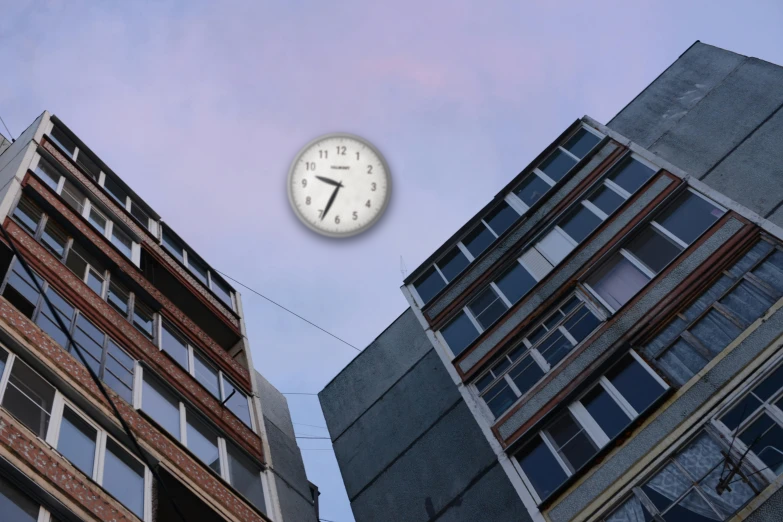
9:34
